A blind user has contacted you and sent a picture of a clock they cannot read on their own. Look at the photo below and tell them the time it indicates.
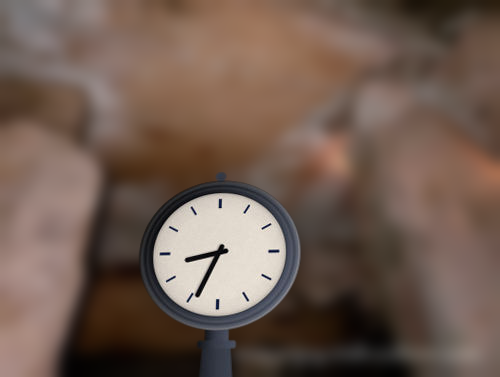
8:34
